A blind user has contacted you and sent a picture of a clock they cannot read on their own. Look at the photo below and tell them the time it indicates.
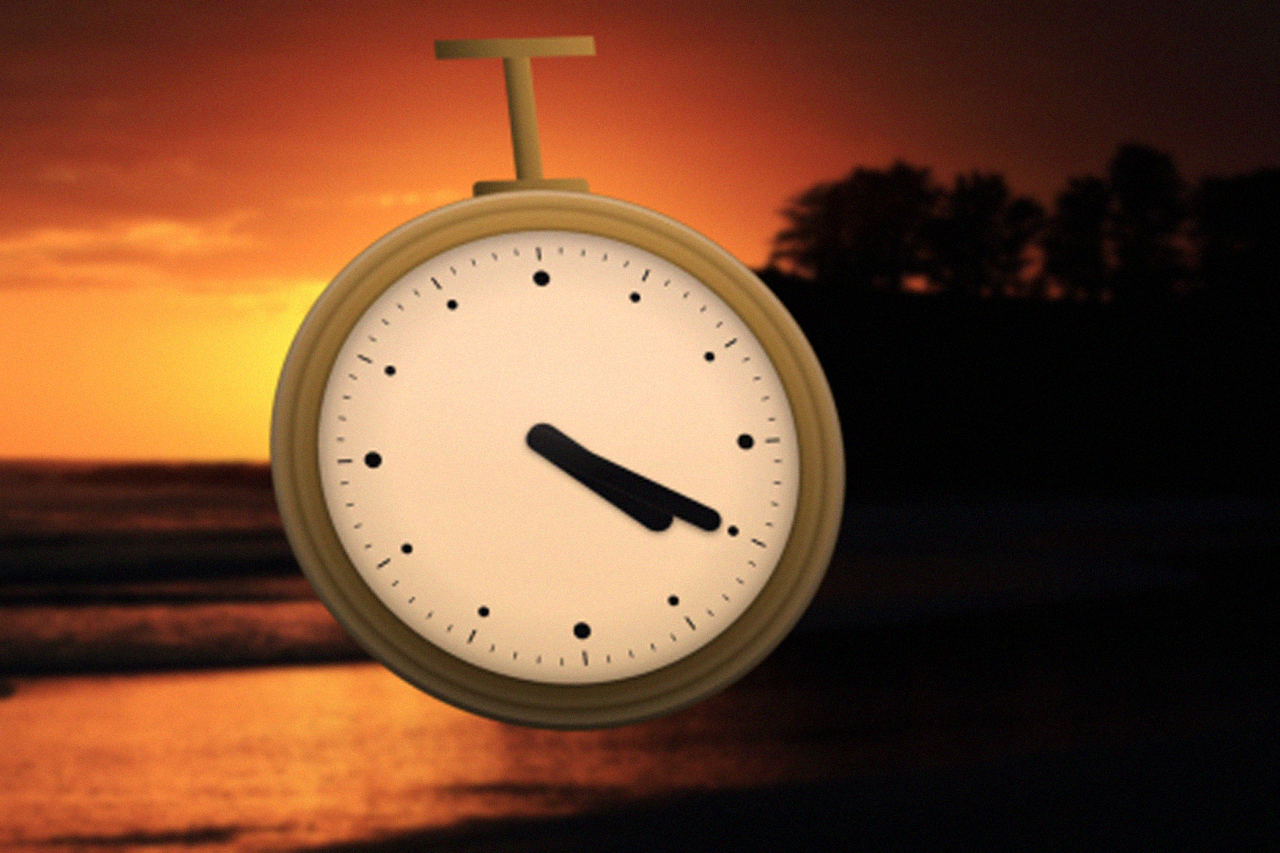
4:20
